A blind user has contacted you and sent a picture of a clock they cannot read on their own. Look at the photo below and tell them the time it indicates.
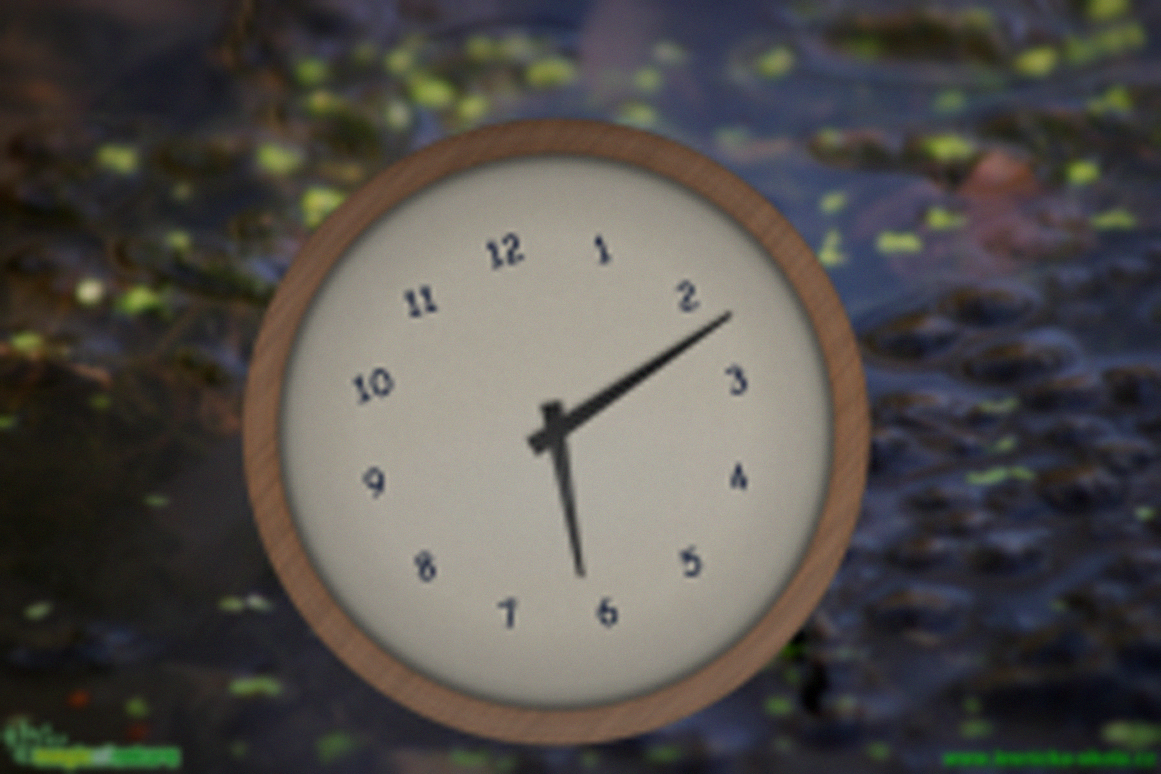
6:12
